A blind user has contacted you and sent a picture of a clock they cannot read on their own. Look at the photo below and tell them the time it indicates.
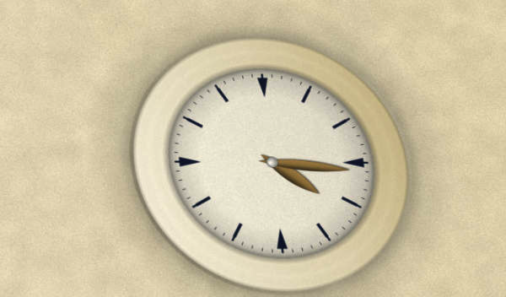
4:16
